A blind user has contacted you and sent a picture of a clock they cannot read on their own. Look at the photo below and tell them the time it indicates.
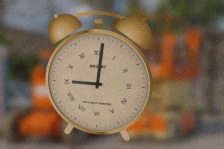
9:01
